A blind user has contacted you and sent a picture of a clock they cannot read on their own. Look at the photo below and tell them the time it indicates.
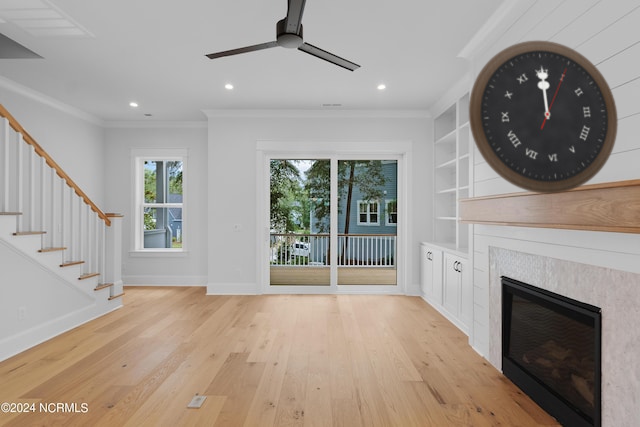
12:00:05
